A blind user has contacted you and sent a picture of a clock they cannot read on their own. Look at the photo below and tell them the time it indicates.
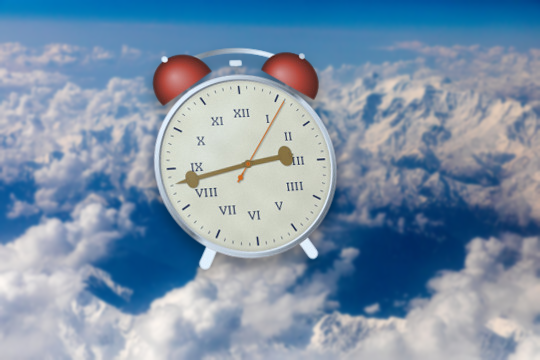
2:43:06
